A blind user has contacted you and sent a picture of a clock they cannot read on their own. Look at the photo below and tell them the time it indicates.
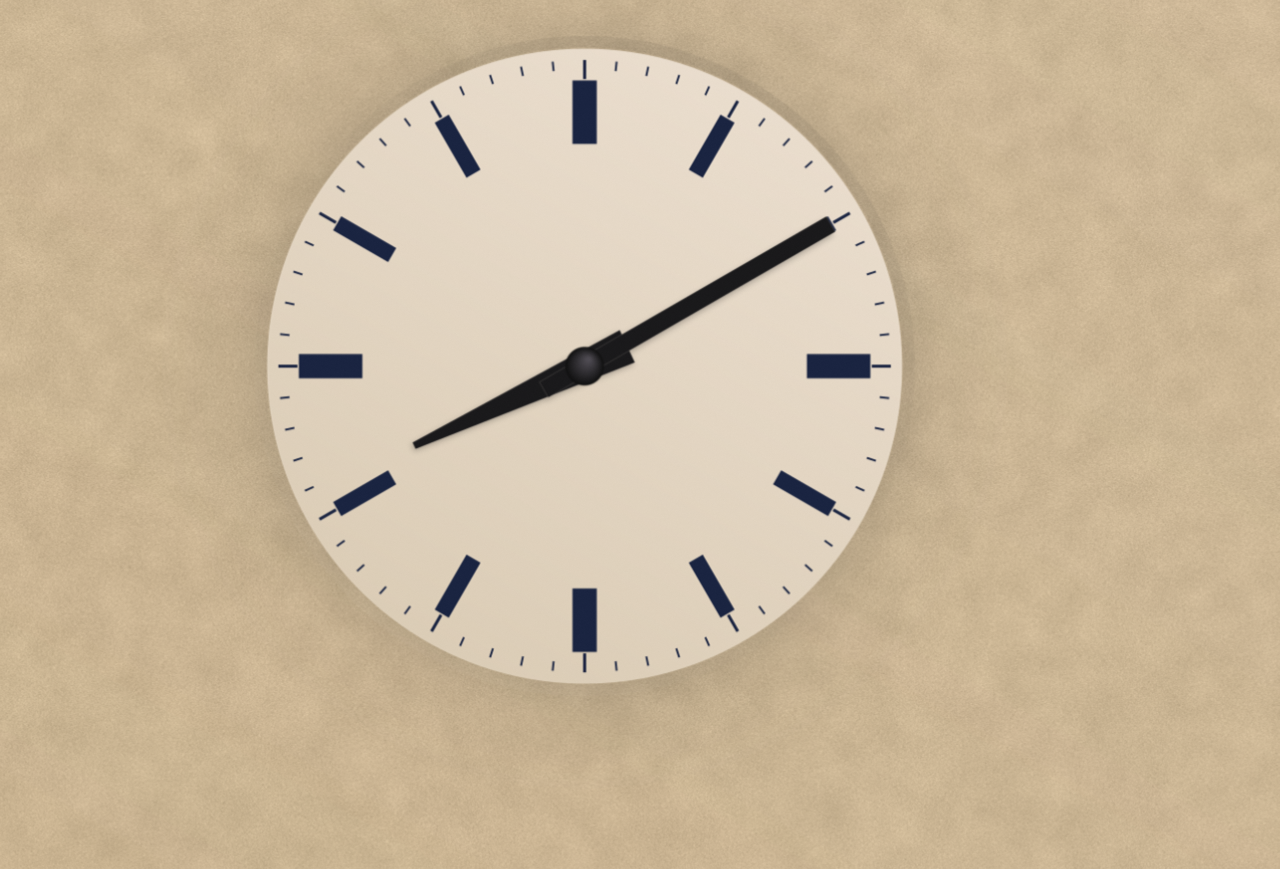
8:10
